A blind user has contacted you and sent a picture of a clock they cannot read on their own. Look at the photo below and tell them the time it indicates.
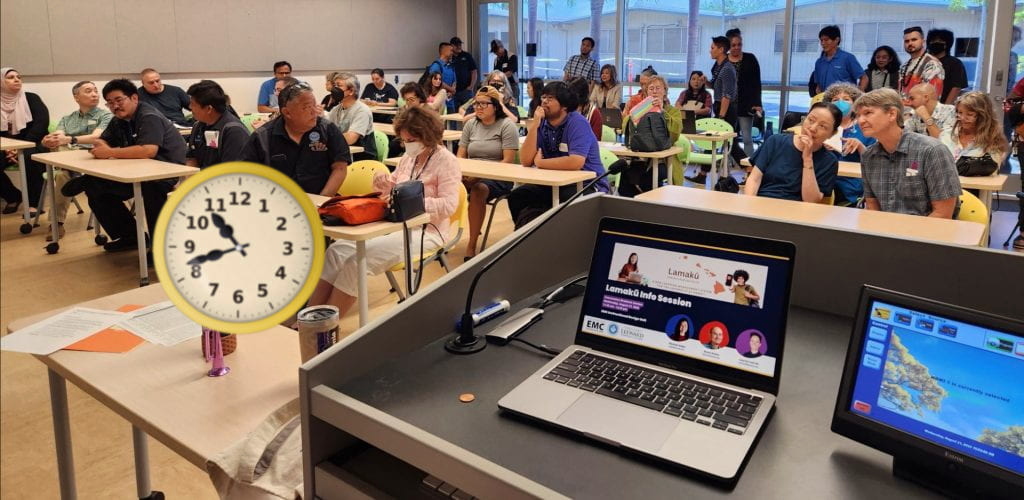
10:42
